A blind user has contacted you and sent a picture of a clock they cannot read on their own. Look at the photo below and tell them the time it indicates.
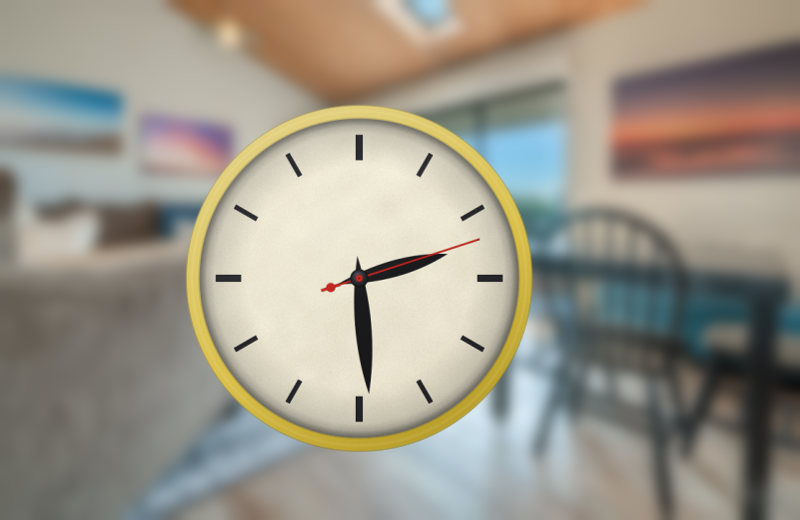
2:29:12
